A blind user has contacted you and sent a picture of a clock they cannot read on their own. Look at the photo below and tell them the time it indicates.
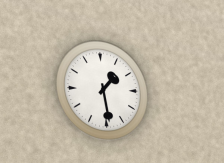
1:29
